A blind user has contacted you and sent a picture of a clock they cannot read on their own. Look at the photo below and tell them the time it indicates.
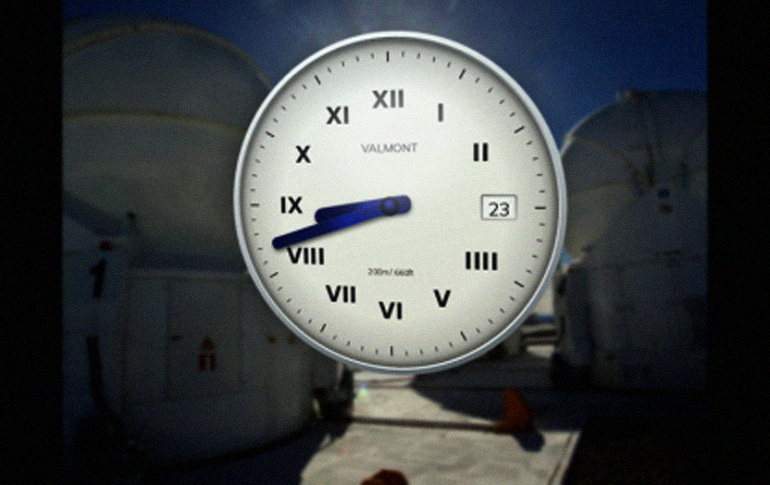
8:42
